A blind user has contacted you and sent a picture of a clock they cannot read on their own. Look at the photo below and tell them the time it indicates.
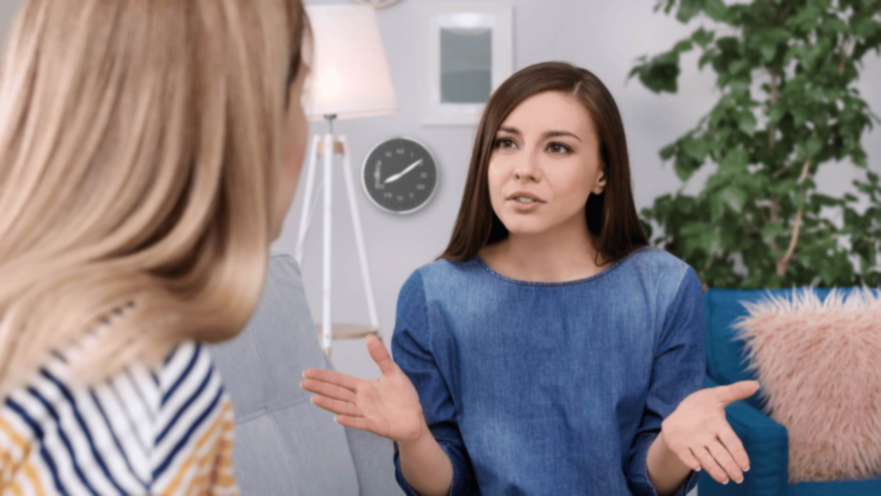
8:09
